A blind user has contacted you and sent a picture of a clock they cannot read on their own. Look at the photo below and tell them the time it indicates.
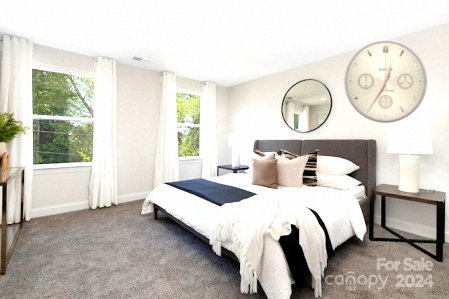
12:35
